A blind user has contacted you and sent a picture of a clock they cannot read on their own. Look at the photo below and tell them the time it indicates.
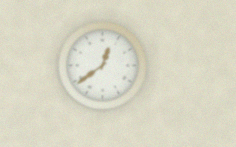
12:39
